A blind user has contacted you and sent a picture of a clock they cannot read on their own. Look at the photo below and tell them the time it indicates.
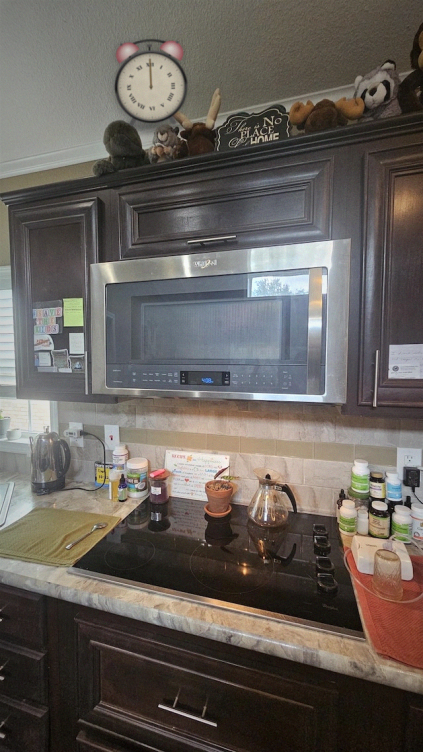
12:00
